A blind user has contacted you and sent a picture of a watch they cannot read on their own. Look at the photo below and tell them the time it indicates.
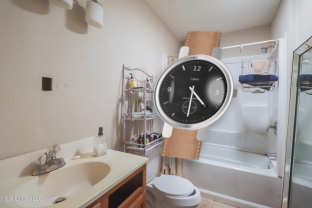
4:30
